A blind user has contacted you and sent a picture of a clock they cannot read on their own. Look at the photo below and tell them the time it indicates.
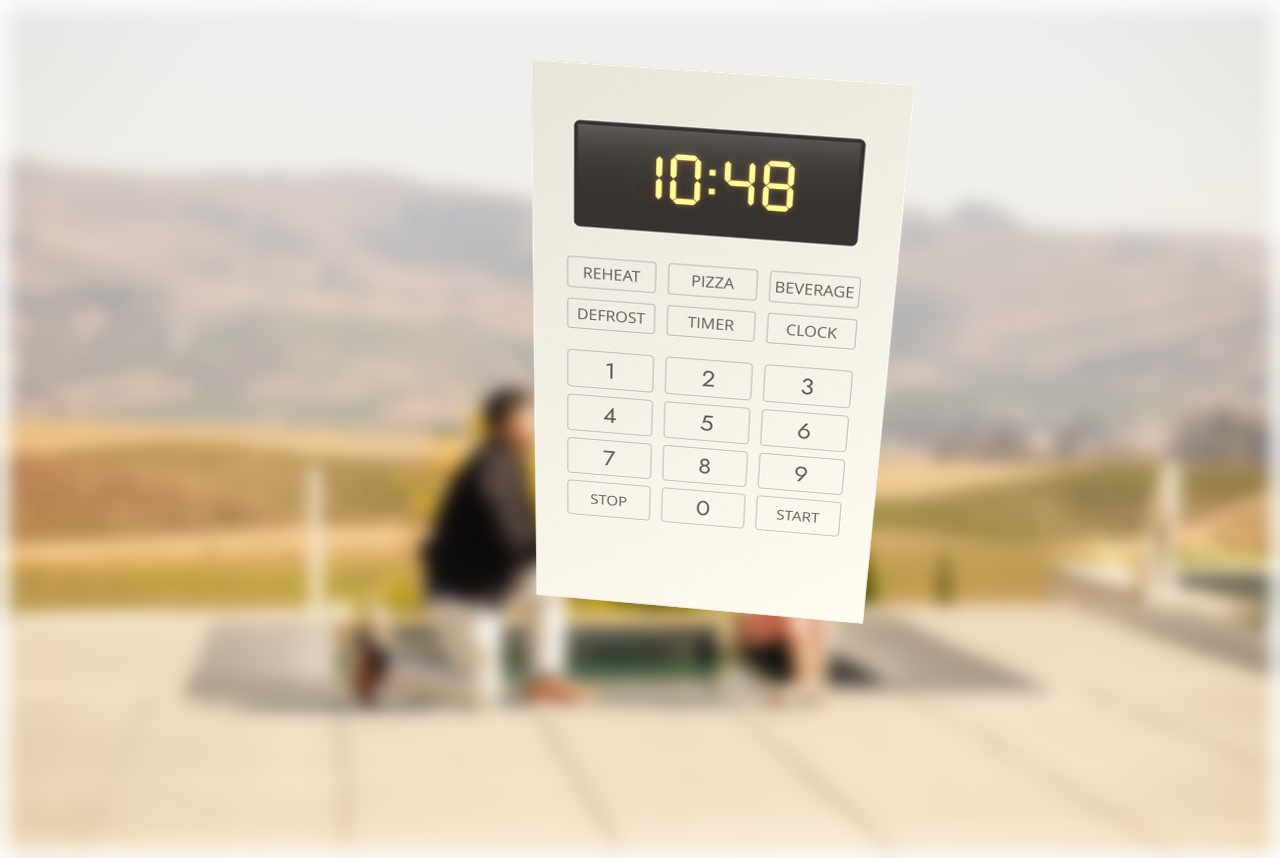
10:48
